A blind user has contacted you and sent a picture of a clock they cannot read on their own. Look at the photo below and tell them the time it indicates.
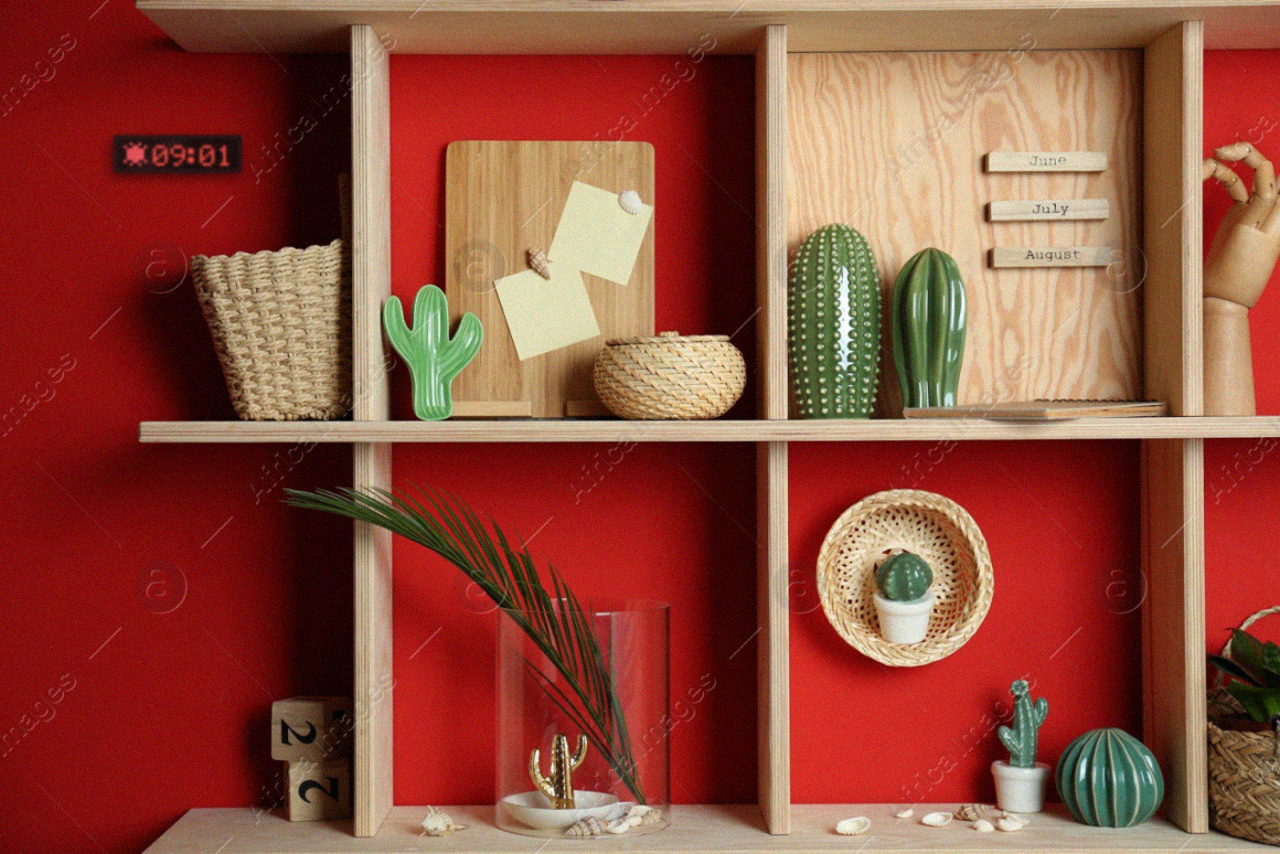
9:01
